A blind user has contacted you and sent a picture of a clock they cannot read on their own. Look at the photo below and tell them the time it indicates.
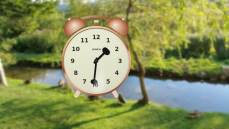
1:31
